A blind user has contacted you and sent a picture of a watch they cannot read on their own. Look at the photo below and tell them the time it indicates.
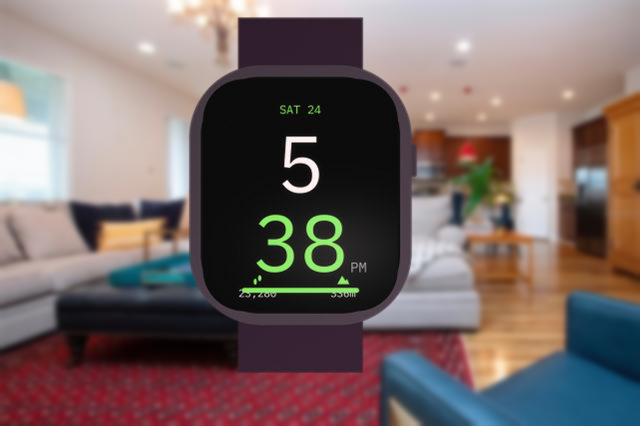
5:38
